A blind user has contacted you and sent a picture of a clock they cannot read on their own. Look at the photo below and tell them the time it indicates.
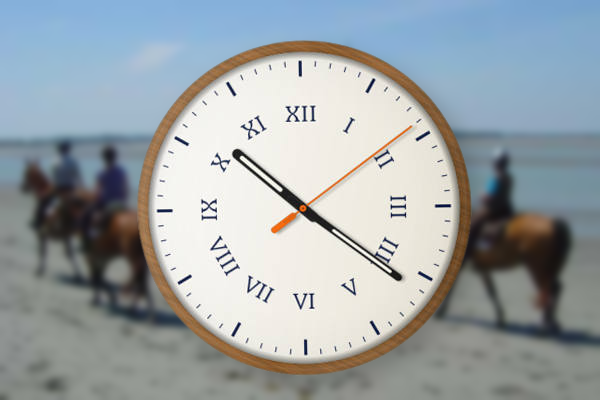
10:21:09
